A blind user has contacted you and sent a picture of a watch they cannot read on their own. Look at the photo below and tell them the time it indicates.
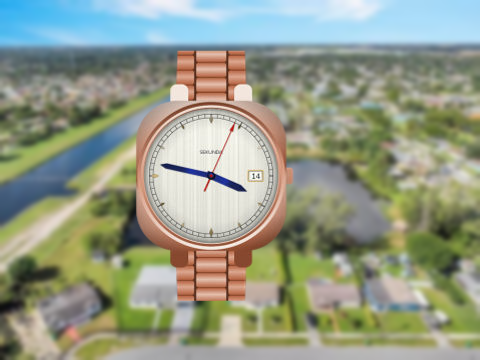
3:47:04
